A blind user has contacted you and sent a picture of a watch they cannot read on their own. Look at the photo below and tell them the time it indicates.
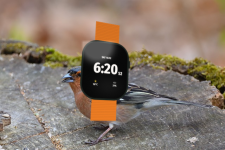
6:20
